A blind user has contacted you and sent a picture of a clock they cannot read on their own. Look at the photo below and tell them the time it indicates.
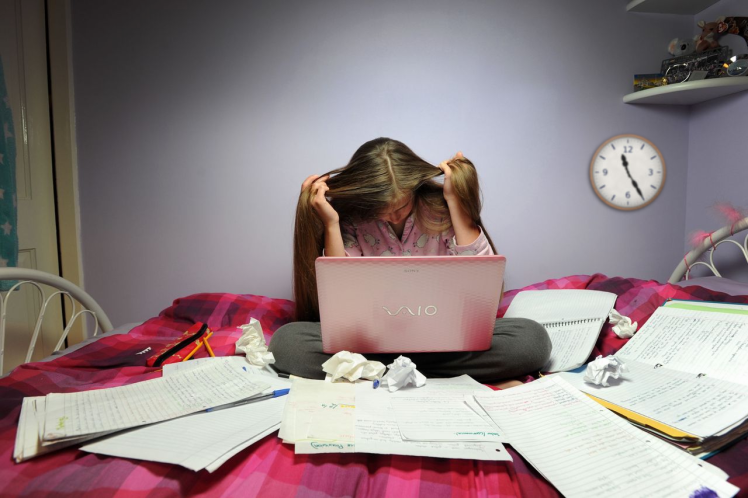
11:25
